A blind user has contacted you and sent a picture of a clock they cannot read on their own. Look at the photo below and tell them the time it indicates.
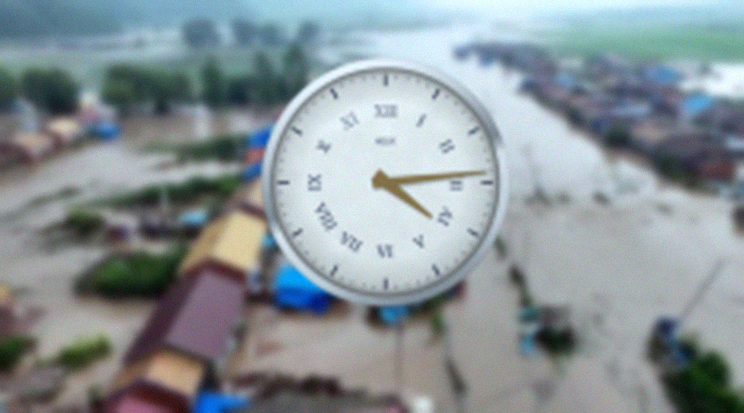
4:14
